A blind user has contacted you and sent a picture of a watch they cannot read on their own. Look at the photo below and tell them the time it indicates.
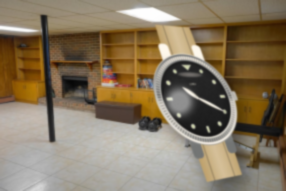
10:20
